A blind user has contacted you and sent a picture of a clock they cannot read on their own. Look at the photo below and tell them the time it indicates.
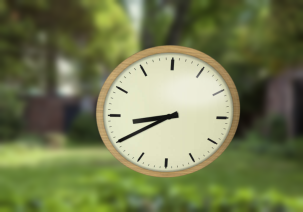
8:40
